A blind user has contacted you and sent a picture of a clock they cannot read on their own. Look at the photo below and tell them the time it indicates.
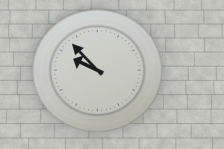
9:53
